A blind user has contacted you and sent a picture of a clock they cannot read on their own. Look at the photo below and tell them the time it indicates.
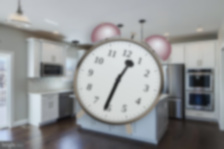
12:31
